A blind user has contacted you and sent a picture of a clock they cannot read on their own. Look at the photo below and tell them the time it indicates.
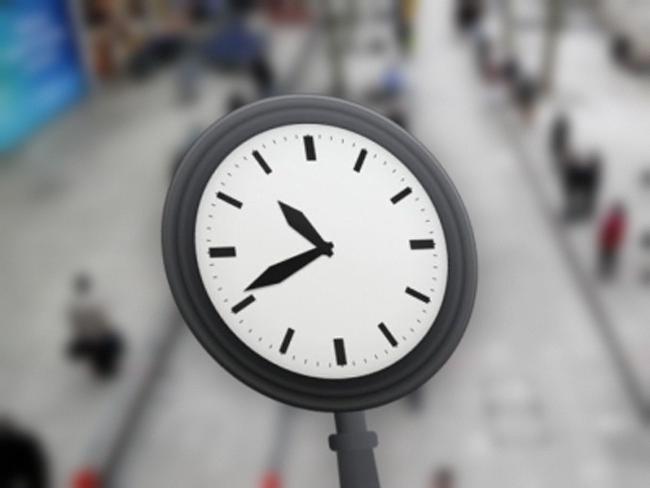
10:41
